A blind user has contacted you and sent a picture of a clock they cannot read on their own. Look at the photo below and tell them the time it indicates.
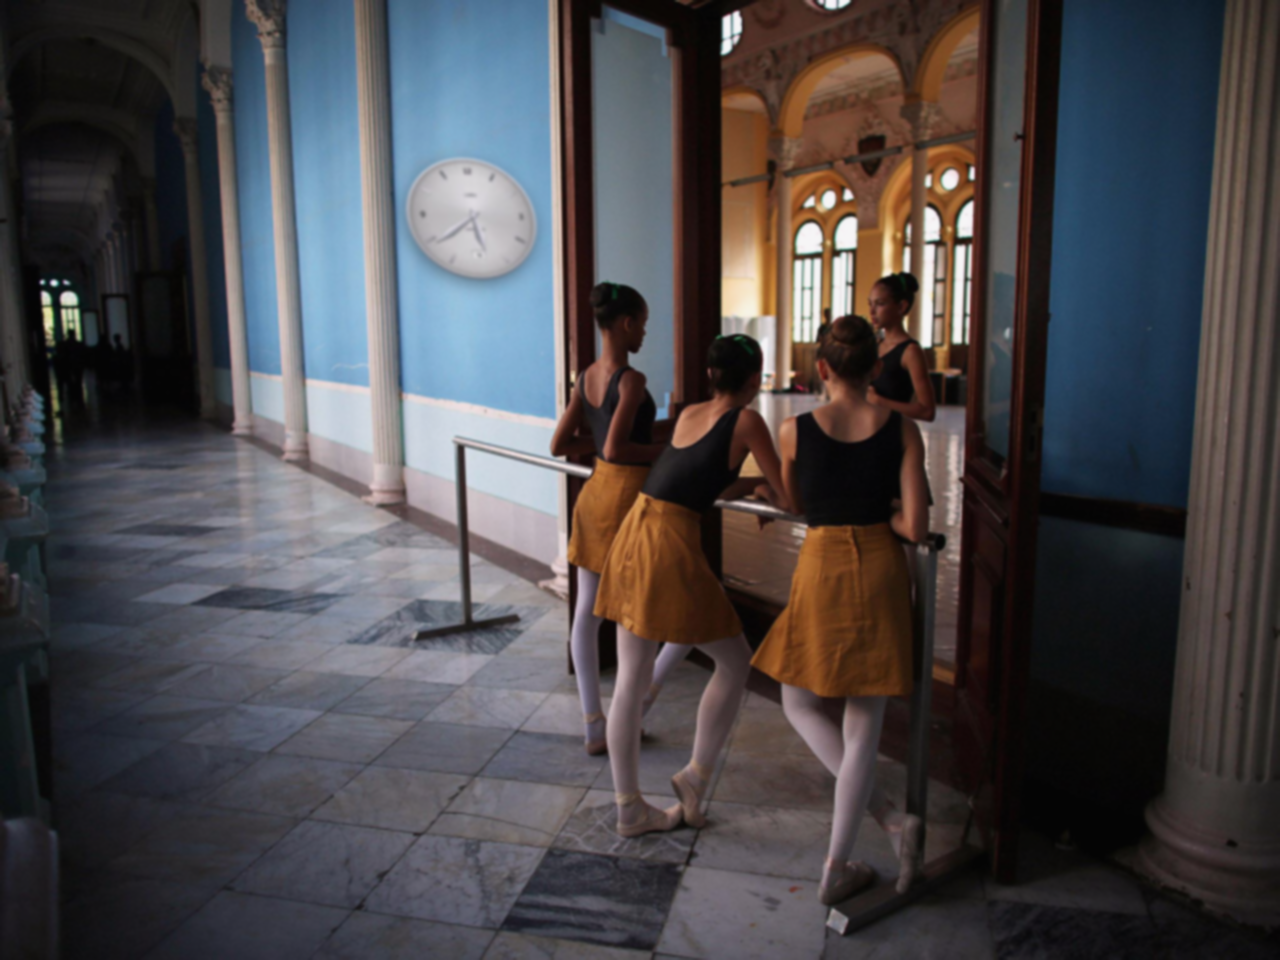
5:39
